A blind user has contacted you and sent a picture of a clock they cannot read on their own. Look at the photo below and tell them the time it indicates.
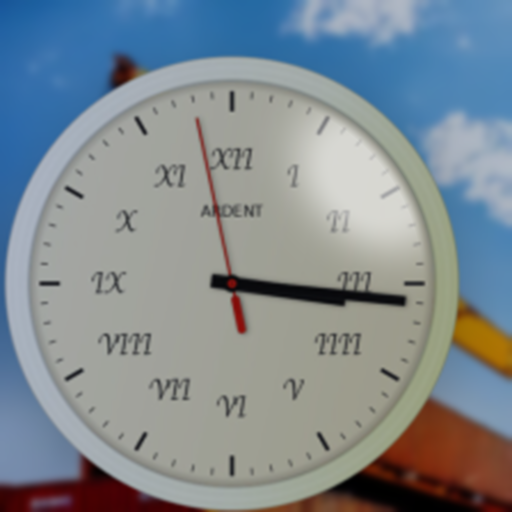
3:15:58
